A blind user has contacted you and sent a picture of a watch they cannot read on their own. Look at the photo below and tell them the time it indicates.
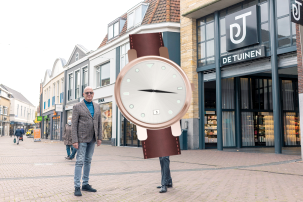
9:17
